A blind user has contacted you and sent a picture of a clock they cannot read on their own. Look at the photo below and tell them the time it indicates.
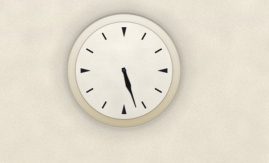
5:27
